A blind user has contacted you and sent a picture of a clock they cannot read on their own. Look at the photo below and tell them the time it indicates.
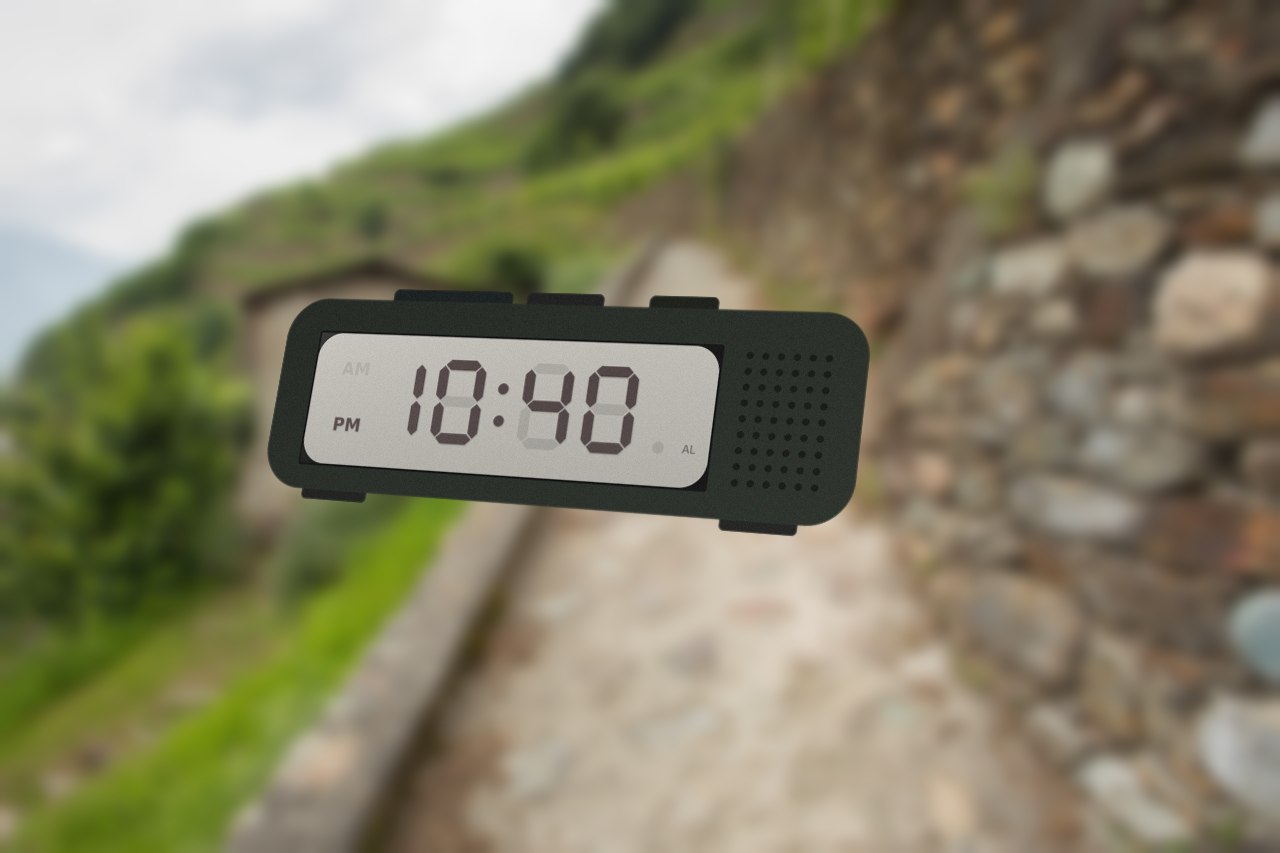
10:40
